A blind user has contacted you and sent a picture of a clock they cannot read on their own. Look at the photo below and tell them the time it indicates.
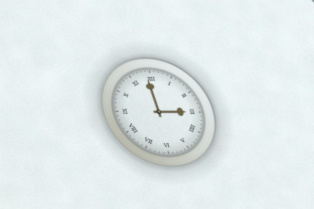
2:59
